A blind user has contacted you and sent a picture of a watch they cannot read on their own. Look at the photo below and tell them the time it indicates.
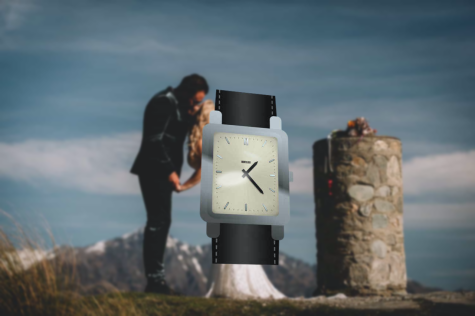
1:23
